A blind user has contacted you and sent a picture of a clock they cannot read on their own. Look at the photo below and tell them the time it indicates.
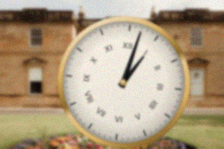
1:02
